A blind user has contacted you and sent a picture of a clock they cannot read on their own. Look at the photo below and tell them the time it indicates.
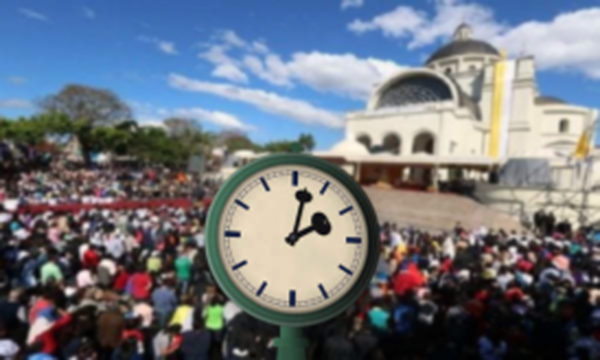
2:02
